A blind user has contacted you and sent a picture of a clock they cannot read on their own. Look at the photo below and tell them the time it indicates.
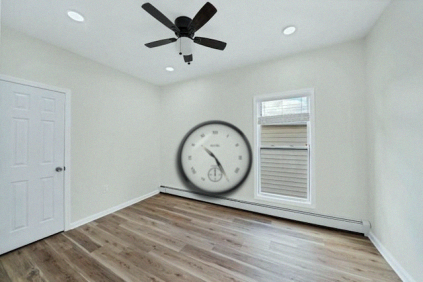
10:25
